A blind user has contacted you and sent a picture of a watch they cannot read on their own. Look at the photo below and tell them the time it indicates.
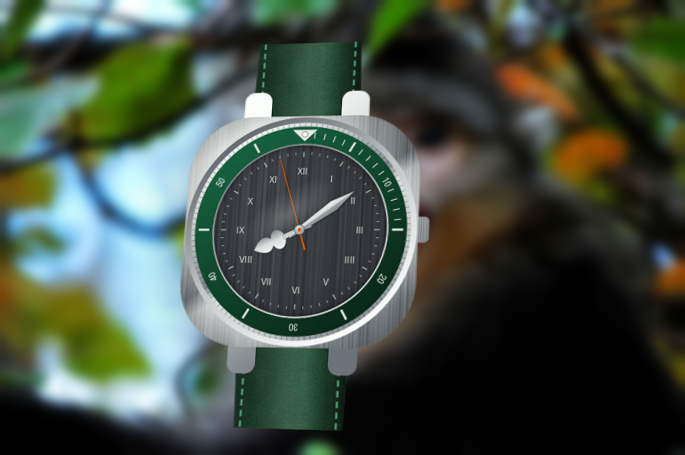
8:08:57
